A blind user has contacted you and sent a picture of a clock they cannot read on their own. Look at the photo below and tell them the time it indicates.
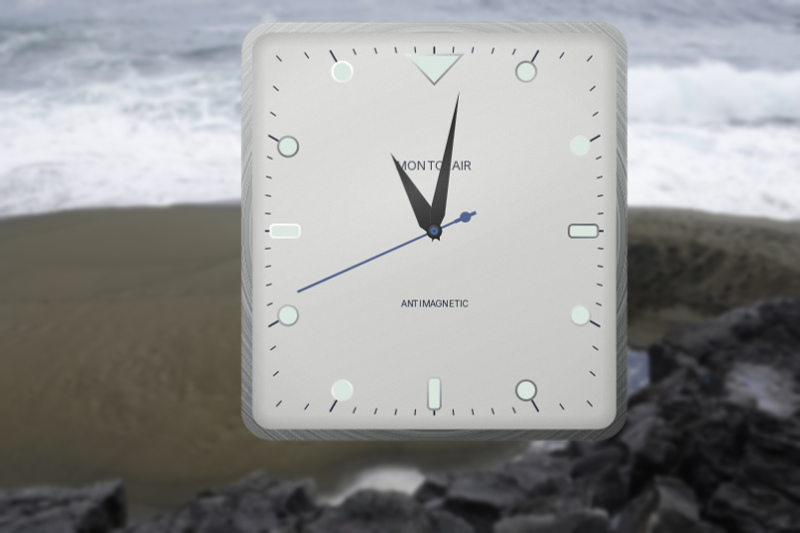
11:01:41
